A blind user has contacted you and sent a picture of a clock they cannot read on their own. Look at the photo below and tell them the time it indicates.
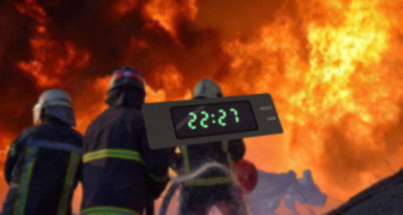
22:27
